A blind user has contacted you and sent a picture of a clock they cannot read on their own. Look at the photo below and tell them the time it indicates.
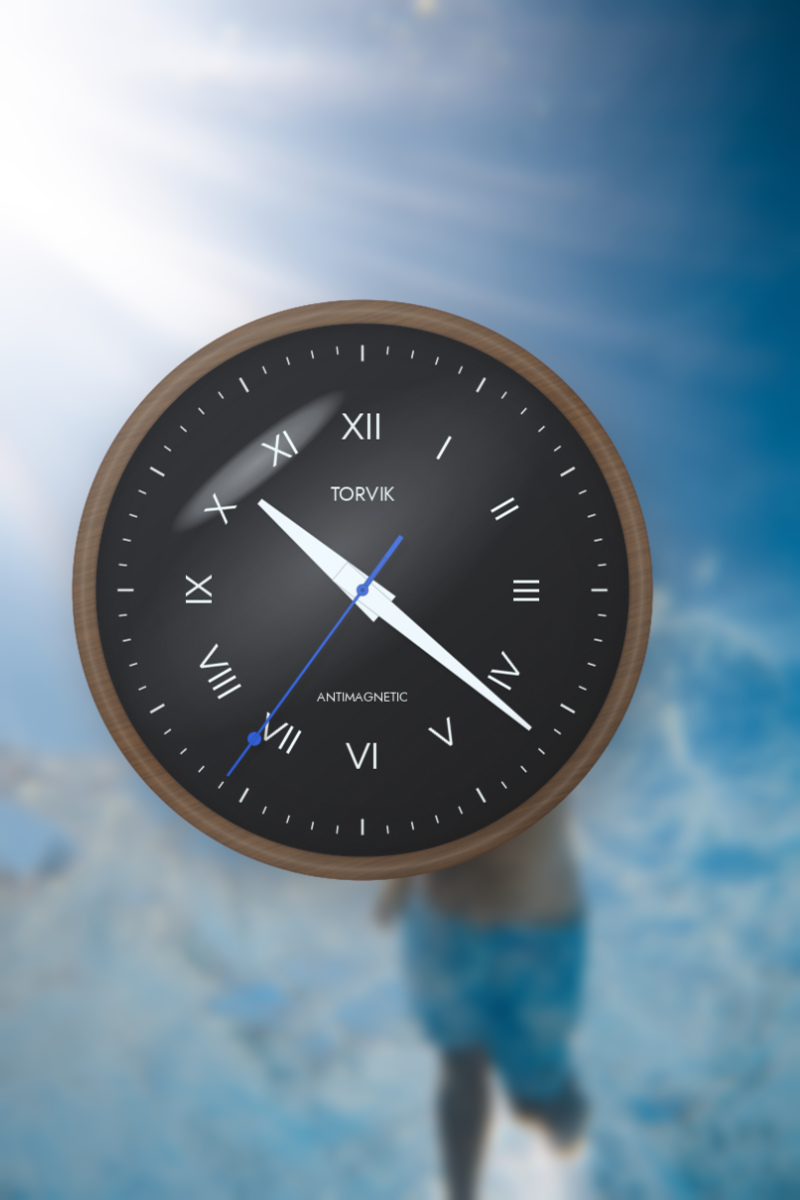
10:21:36
